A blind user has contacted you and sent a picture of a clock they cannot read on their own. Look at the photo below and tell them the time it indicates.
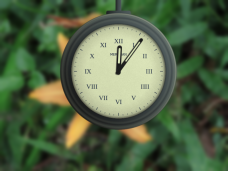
12:06
